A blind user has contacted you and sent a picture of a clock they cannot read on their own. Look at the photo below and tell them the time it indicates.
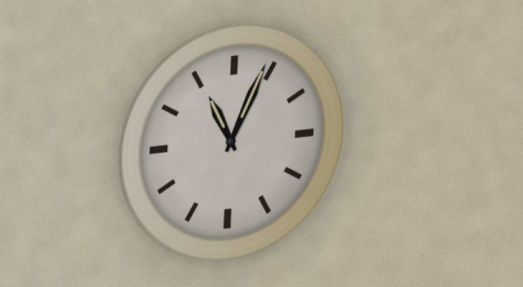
11:04
